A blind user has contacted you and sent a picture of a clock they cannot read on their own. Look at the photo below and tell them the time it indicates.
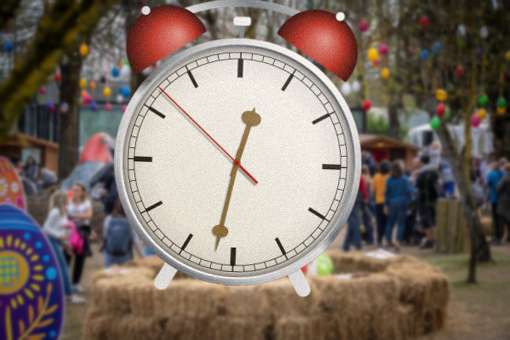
12:31:52
